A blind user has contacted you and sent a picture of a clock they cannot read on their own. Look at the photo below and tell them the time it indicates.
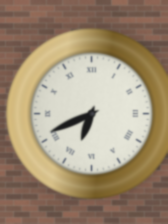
6:41
